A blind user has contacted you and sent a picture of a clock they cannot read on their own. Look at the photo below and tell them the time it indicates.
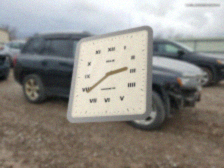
2:39
